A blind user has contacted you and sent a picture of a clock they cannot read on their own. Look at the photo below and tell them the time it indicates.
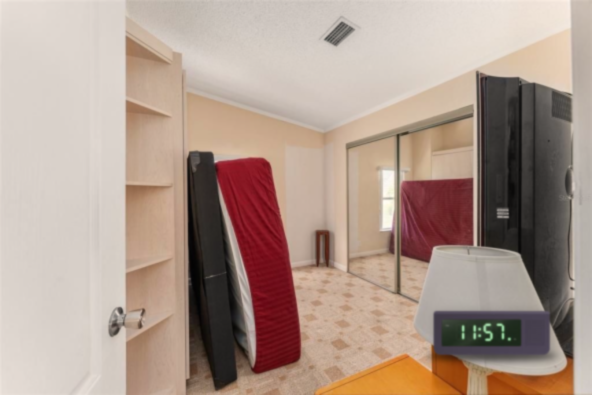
11:57
